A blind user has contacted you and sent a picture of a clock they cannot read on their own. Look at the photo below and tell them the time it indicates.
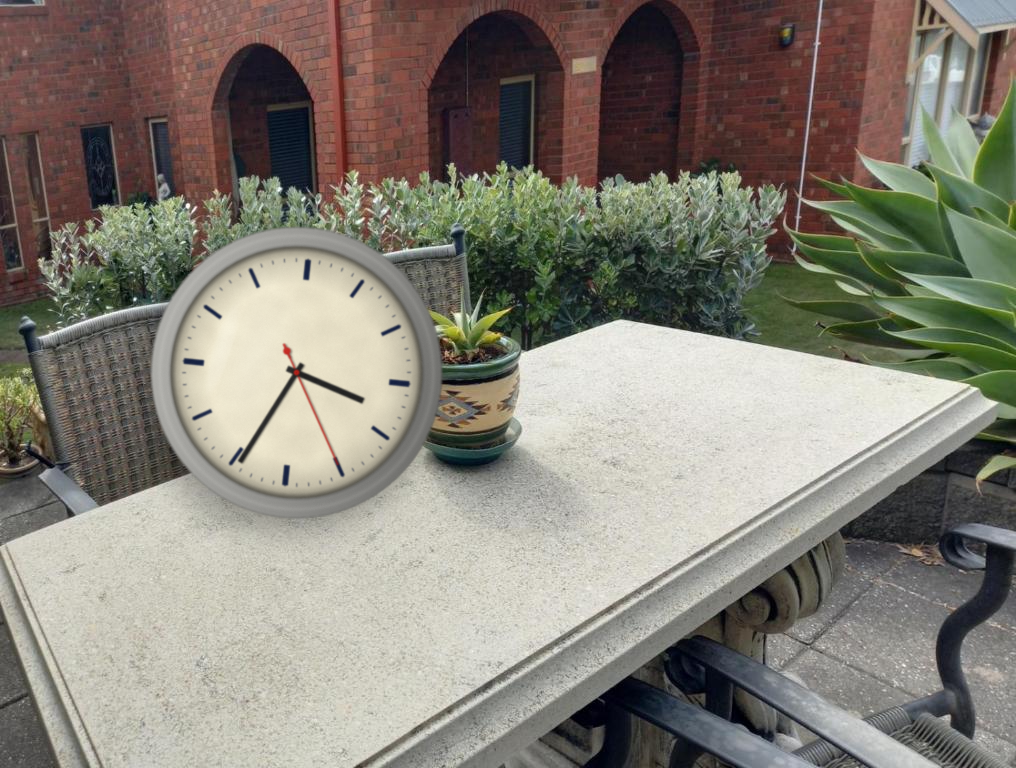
3:34:25
